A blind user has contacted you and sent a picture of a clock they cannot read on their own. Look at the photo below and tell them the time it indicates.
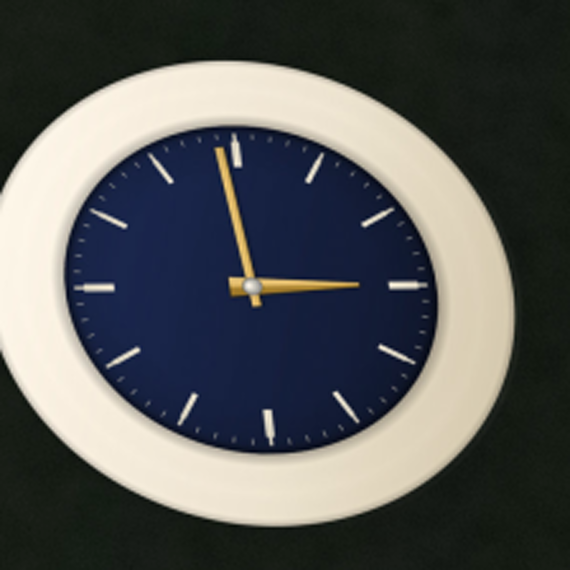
2:59
